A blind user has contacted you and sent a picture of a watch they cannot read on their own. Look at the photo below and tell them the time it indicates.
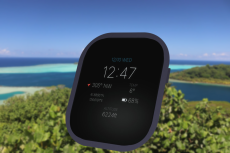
12:47
